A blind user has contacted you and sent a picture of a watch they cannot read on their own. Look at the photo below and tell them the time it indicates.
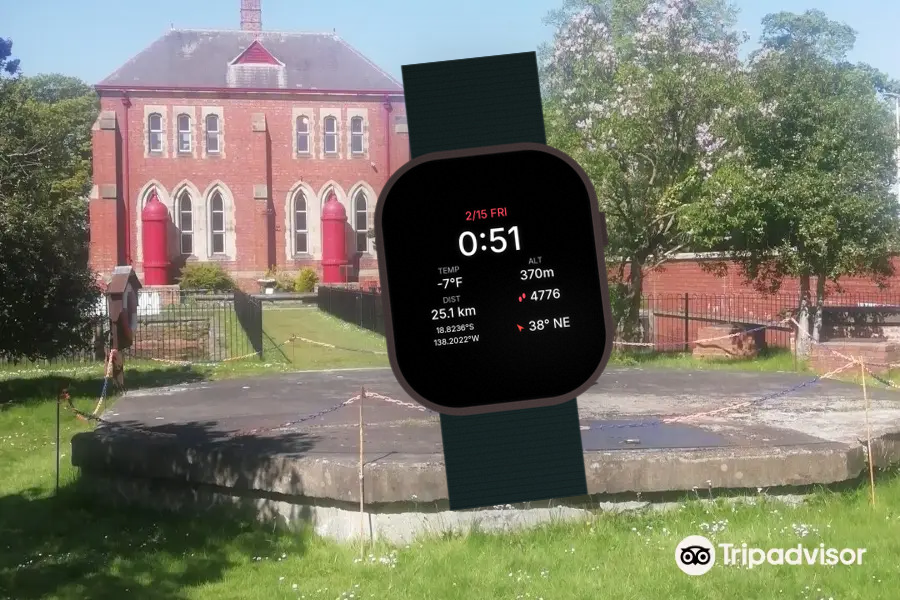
0:51
